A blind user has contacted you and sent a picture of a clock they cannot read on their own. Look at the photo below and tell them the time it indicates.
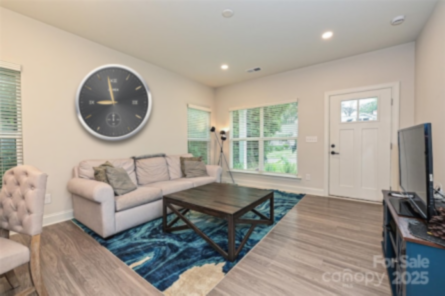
8:58
